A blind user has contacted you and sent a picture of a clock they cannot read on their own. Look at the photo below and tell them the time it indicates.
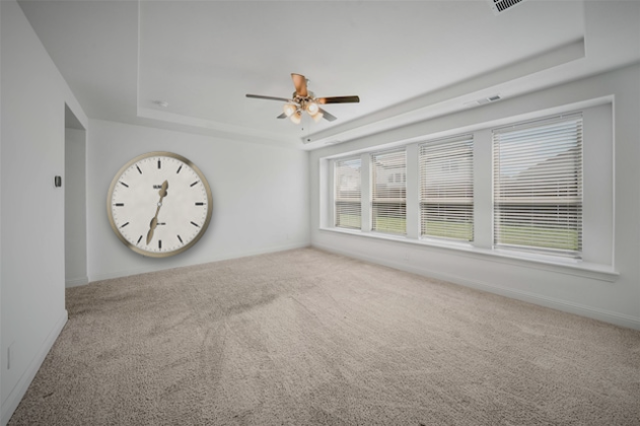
12:33
